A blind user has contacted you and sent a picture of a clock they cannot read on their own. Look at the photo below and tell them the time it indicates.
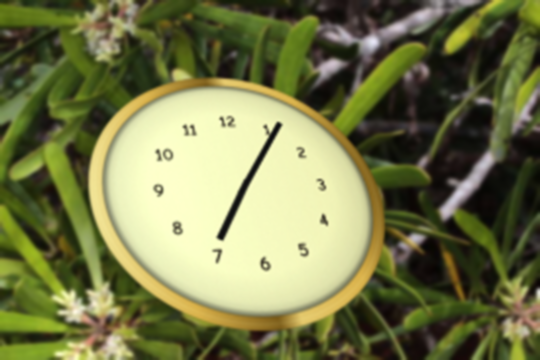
7:06
